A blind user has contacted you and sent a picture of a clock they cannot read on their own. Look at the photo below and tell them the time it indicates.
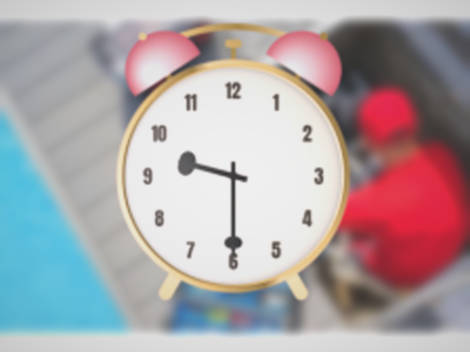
9:30
